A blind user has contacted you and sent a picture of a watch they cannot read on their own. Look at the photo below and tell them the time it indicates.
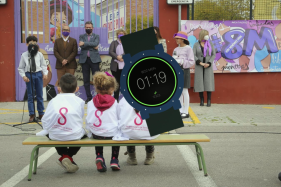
1:19
